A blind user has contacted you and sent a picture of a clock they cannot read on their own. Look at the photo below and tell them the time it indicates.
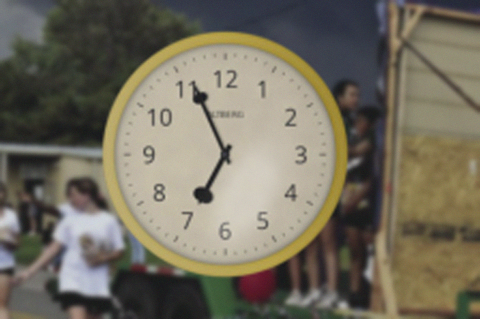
6:56
